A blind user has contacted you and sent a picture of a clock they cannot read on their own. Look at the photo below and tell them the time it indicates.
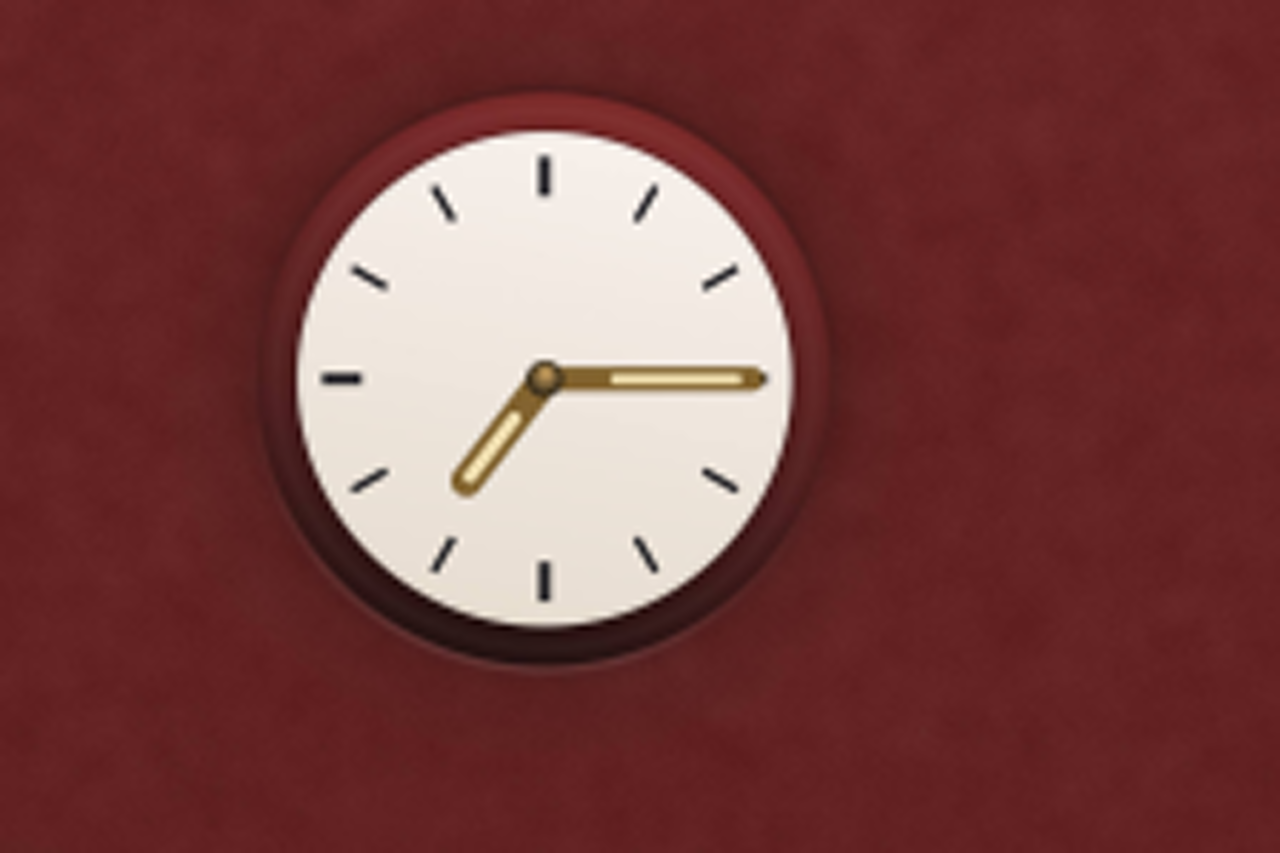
7:15
